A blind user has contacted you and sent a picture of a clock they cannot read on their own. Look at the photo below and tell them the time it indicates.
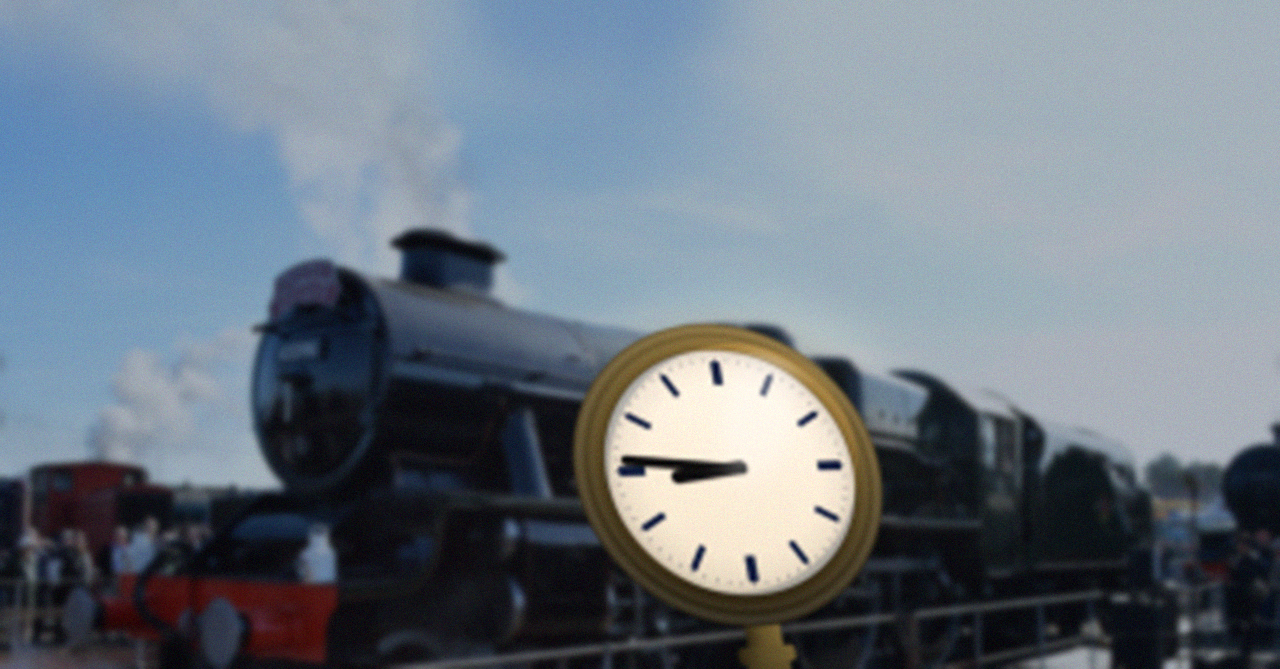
8:46
